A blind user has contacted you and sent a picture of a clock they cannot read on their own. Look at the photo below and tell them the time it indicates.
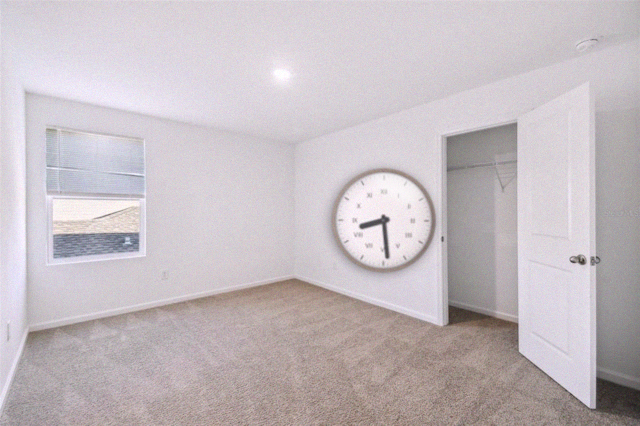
8:29
